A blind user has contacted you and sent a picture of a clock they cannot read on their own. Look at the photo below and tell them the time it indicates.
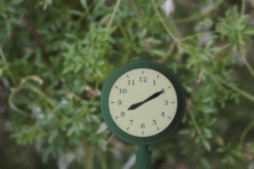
8:10
